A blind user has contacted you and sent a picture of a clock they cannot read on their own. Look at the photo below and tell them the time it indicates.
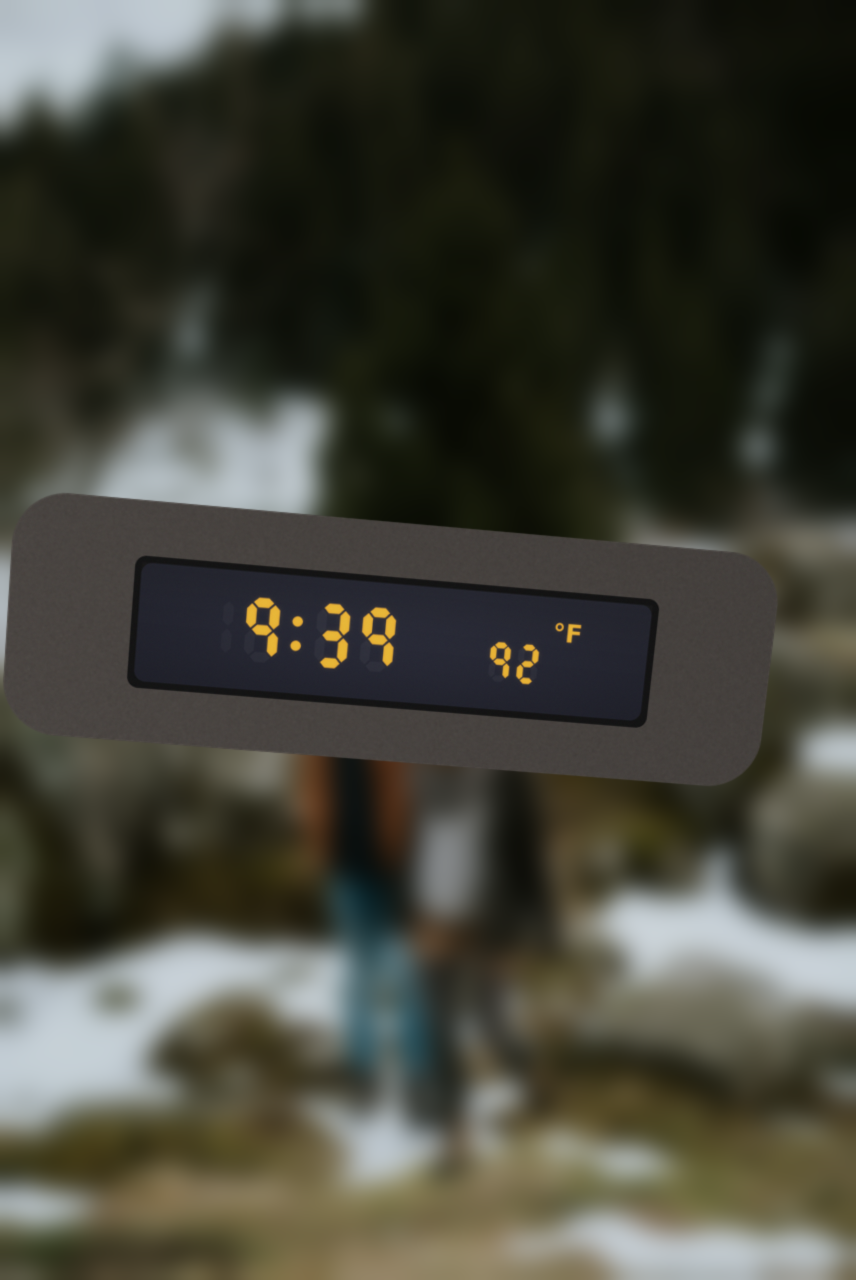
9:39
